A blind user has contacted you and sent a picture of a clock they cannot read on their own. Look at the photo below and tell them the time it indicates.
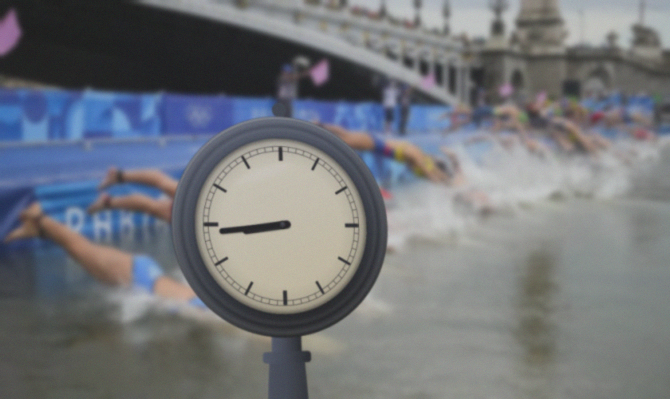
8:44
